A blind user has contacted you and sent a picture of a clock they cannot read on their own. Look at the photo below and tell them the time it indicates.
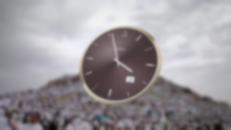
3:56
